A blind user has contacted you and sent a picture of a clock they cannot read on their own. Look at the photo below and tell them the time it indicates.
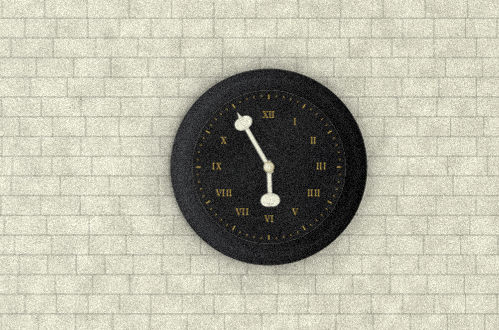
5:55
